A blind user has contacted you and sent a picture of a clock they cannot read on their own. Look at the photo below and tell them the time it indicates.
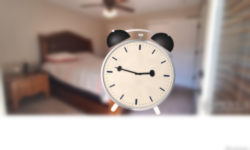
2:47
